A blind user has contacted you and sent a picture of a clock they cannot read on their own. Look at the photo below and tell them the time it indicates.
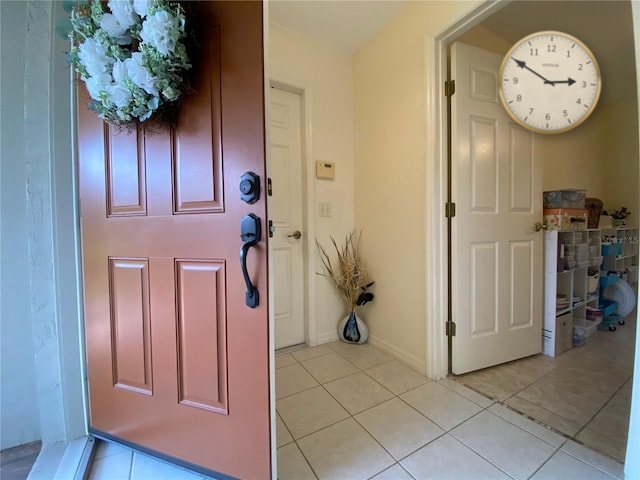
2:50
